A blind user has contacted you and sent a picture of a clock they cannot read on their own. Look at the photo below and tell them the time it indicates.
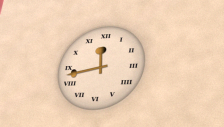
11:43
